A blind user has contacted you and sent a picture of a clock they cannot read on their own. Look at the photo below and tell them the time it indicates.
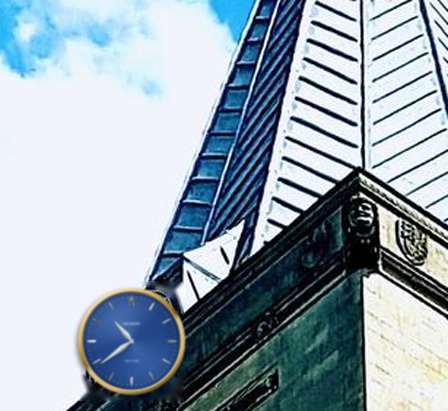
10:39
